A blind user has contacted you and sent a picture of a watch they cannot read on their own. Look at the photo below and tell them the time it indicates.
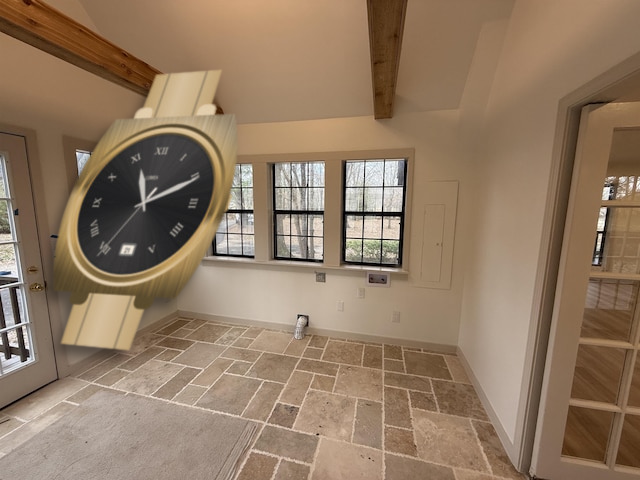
11:10:35
